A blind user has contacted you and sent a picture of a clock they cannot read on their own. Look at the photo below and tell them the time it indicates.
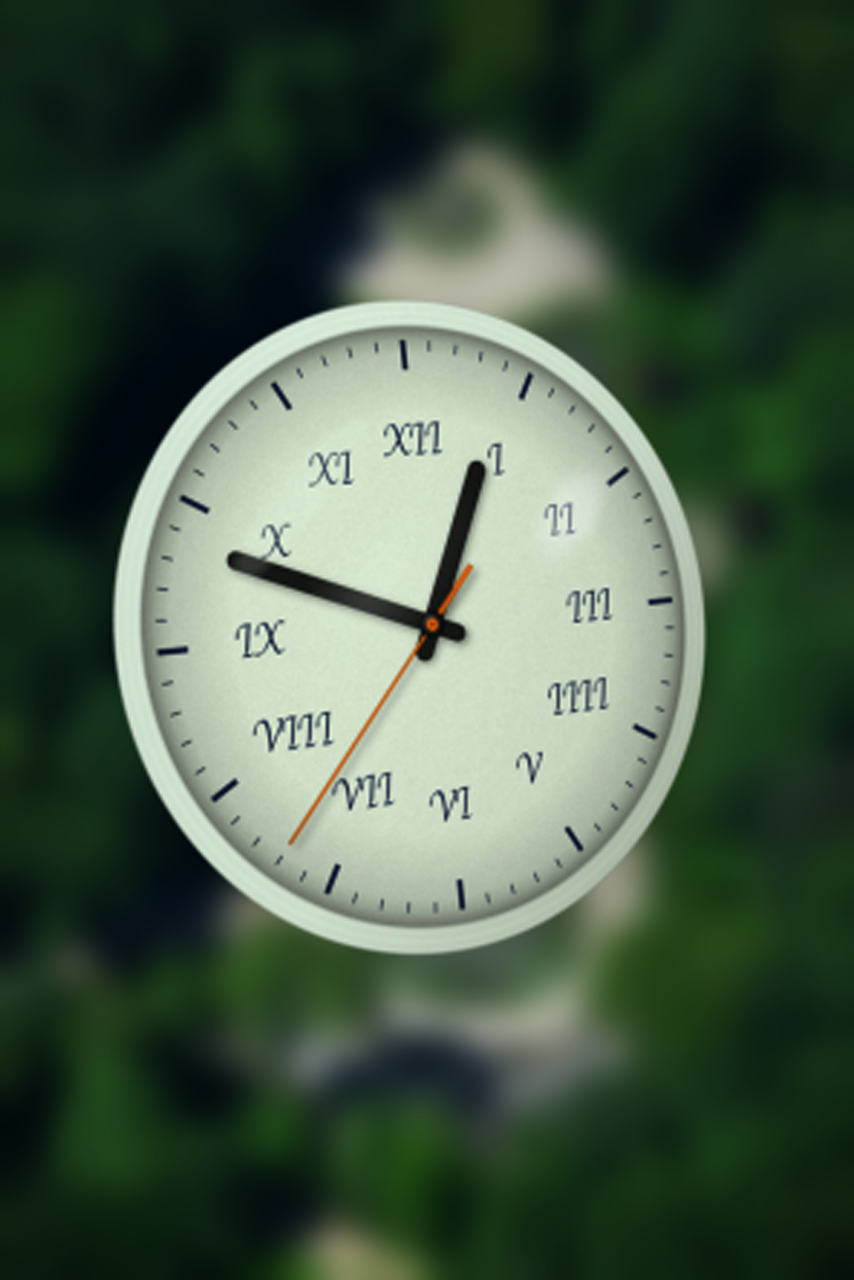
12:48:37
